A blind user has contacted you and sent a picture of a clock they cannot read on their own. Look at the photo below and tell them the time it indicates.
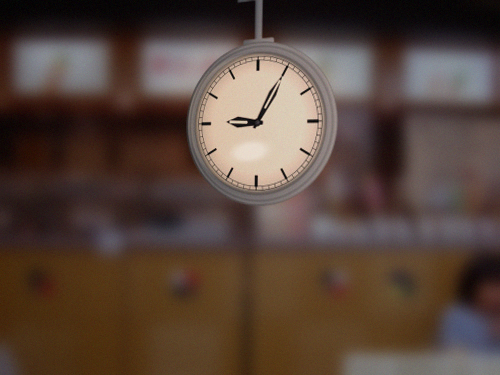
9:05
